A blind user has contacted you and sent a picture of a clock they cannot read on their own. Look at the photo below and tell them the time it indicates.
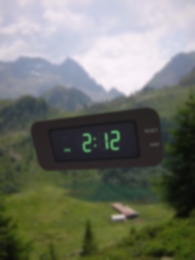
2:12
